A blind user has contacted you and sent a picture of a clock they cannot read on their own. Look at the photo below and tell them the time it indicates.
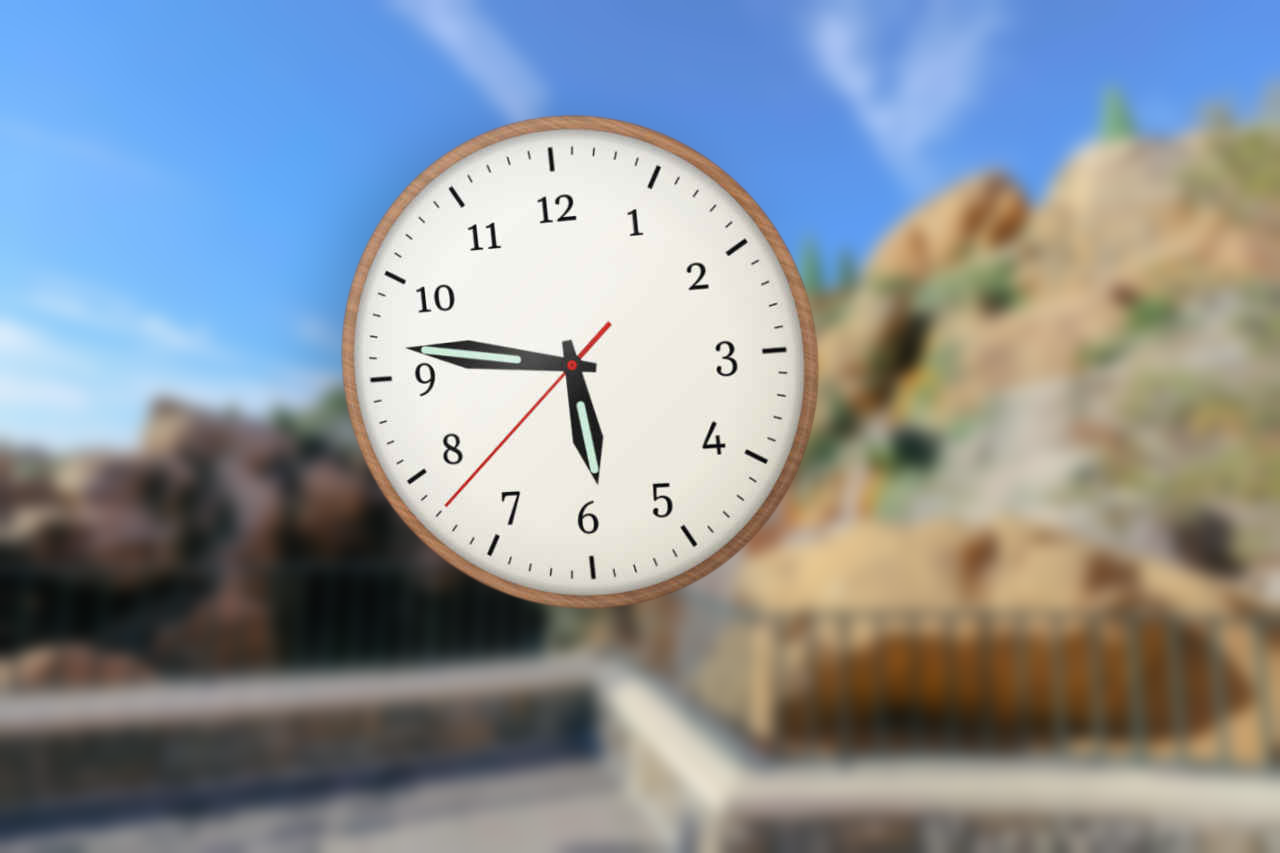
5:46:38
